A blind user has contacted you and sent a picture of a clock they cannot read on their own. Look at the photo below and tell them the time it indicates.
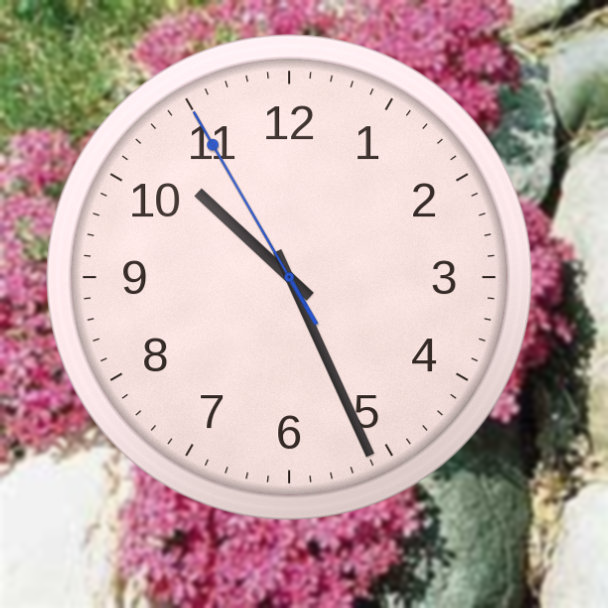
10:25:55
